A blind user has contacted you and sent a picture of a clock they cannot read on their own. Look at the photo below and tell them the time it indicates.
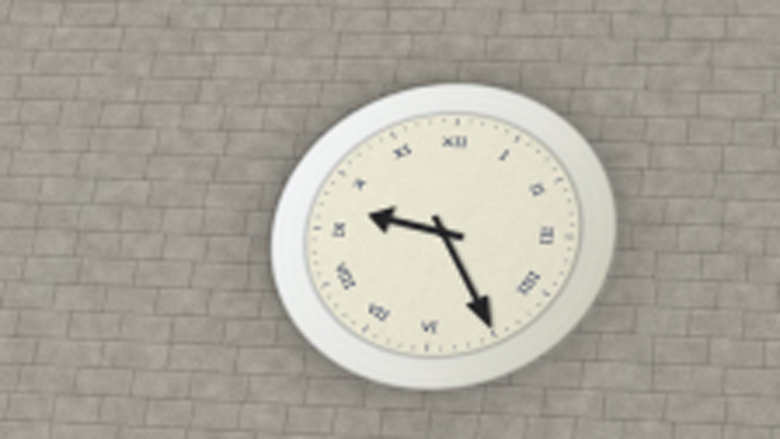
9:25
